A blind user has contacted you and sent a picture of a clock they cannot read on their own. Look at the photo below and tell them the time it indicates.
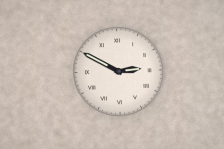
2:50
